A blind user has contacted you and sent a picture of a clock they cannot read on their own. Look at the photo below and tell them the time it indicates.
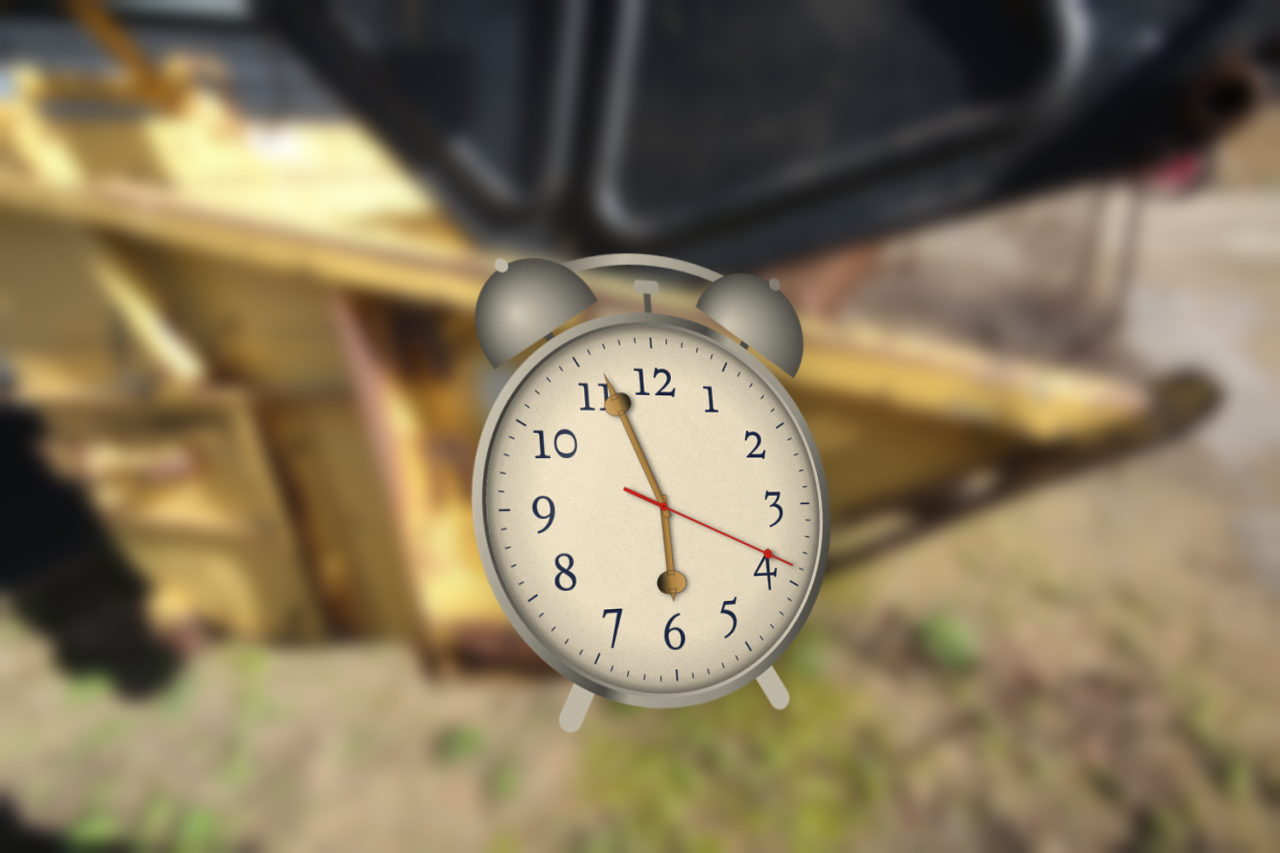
5:56:19
